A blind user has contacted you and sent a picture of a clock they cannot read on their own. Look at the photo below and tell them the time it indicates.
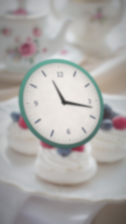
11:17
